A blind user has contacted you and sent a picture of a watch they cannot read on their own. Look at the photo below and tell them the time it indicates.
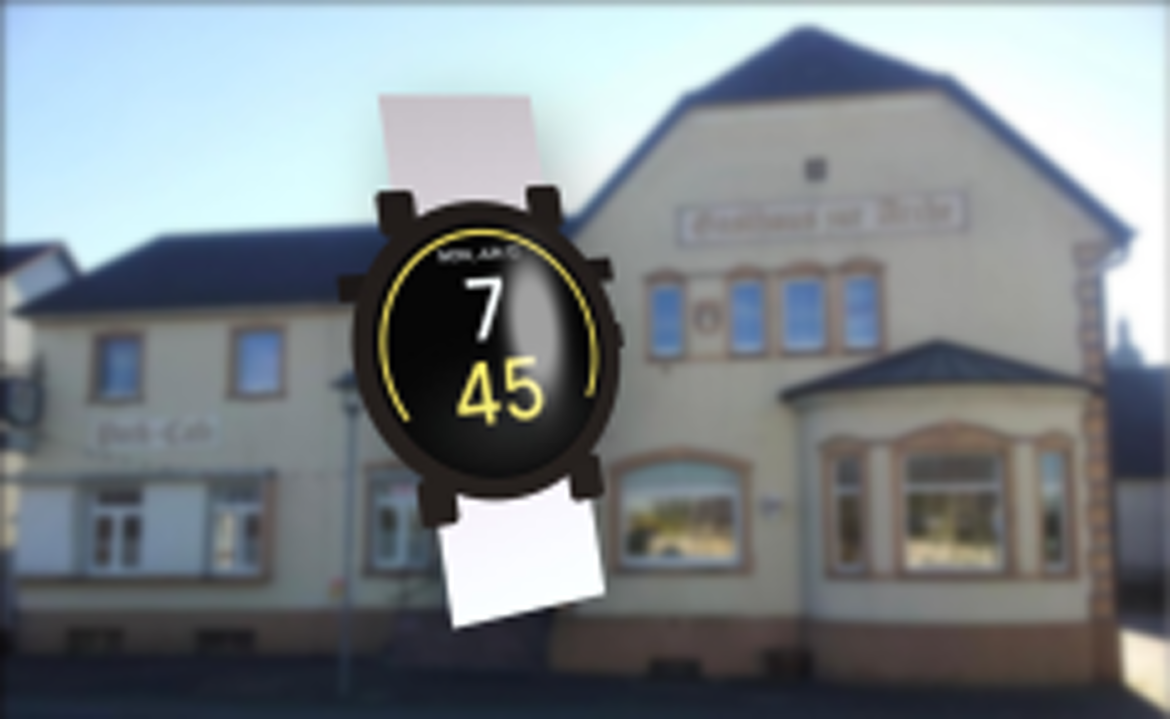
7:45
